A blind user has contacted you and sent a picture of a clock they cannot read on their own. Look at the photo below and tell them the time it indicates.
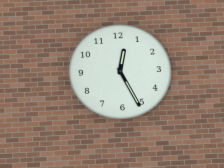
12:26
